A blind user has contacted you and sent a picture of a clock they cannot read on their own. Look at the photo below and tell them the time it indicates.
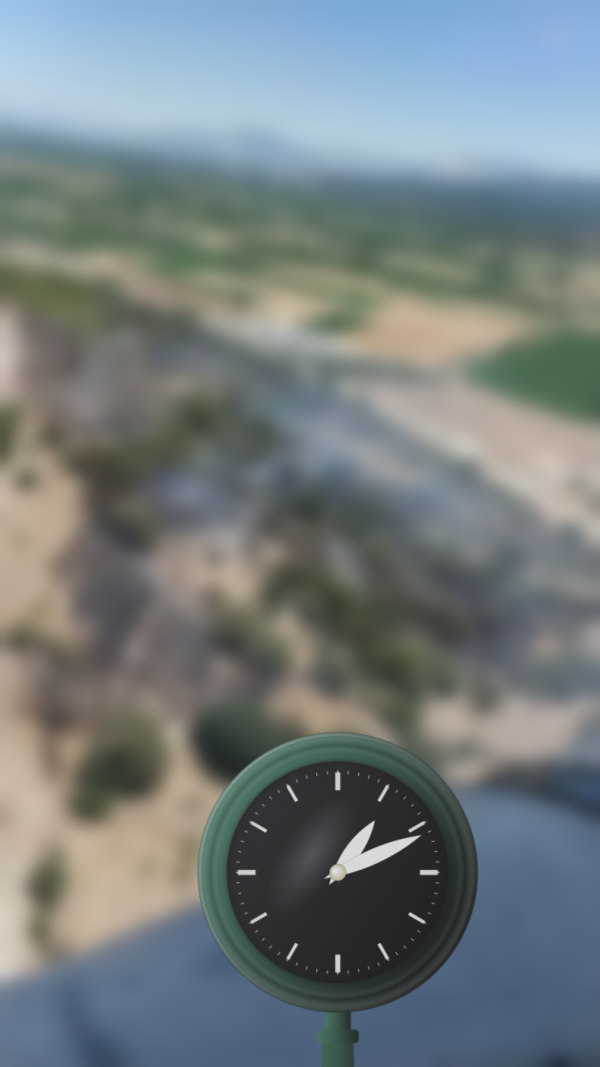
1:11
